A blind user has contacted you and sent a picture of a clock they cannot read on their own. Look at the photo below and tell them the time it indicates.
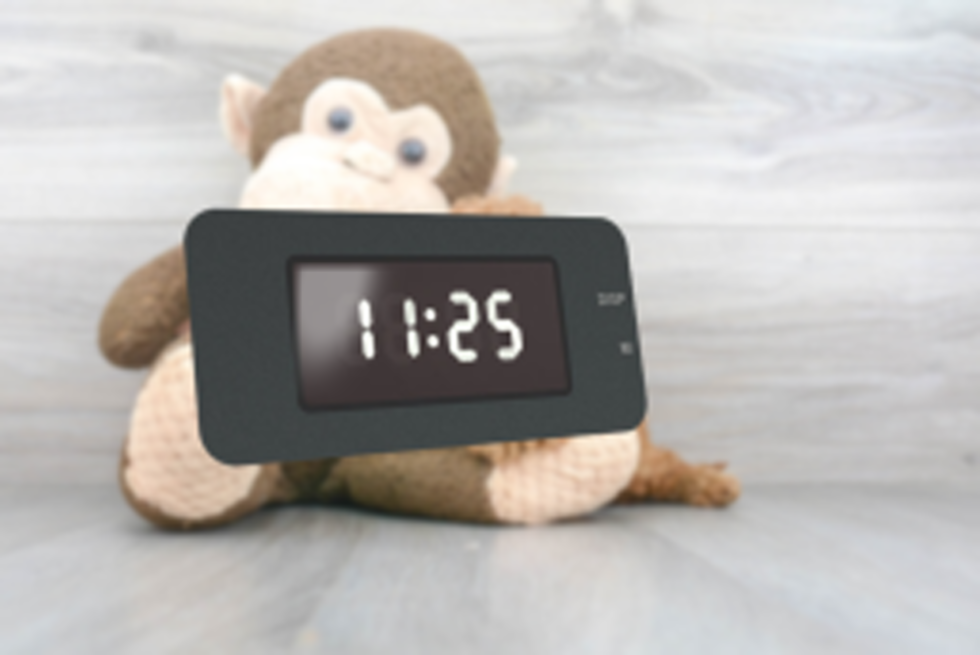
11:25
